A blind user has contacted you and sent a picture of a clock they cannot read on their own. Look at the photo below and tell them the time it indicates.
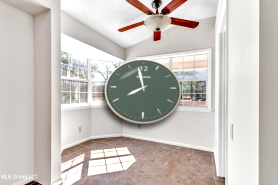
7:58
